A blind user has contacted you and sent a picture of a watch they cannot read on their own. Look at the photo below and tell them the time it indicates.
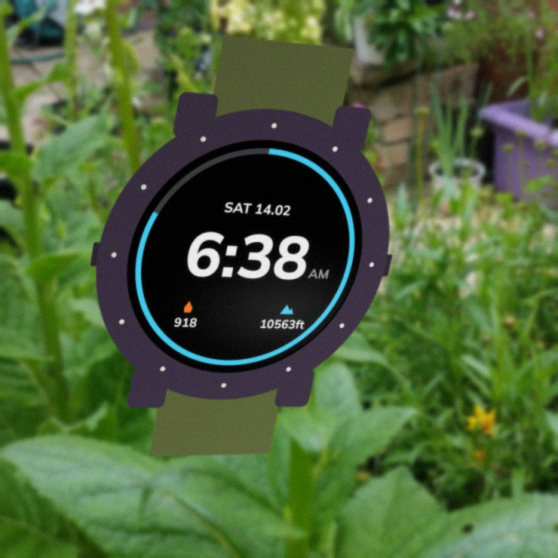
6:38
